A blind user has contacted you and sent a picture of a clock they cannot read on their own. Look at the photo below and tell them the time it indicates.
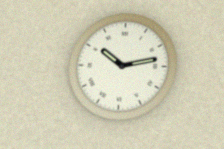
10:13
